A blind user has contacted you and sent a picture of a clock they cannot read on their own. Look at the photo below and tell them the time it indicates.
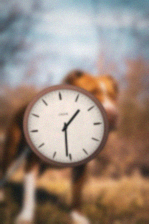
1:31
